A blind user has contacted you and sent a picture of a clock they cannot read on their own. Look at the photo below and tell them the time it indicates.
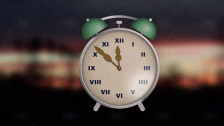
11:52
